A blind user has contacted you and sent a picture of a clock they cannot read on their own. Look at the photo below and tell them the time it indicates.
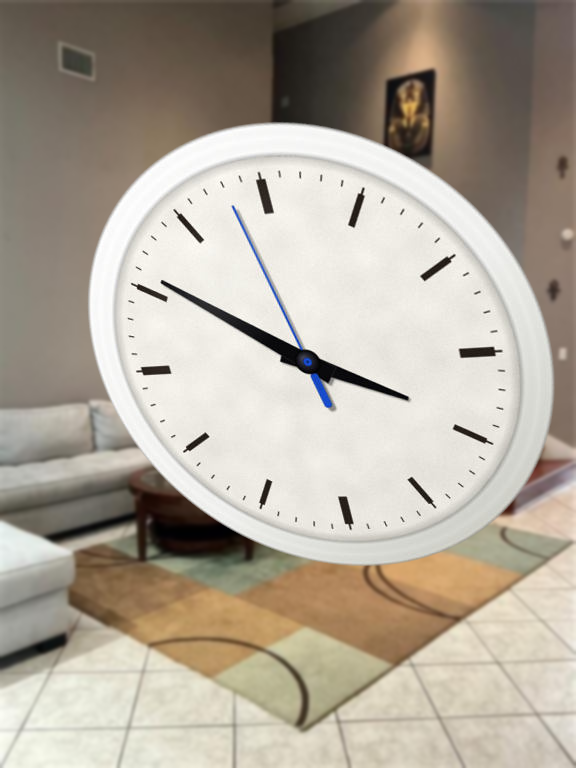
3:50:58
